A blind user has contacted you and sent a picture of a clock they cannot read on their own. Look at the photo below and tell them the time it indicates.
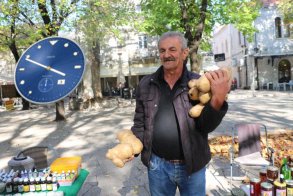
3:49
